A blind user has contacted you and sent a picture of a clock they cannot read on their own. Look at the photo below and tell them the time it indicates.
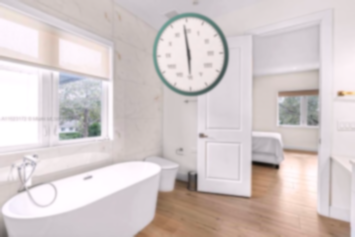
5:59
